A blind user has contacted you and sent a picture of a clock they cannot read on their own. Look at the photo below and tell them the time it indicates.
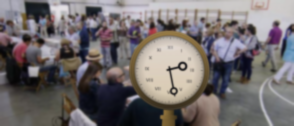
2:28
